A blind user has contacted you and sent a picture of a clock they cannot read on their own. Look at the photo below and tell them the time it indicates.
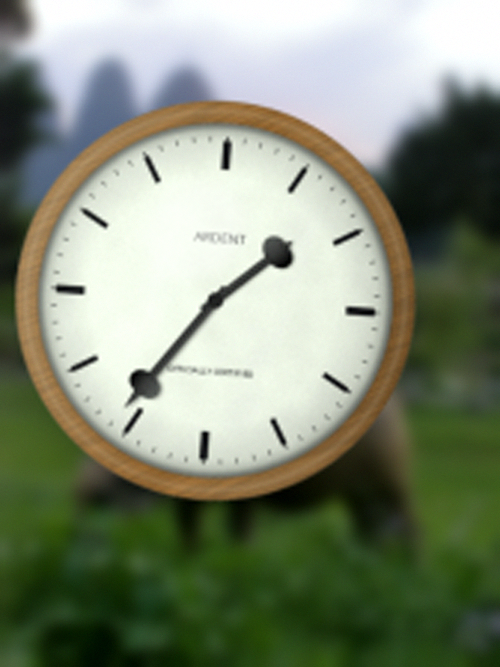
1:36
